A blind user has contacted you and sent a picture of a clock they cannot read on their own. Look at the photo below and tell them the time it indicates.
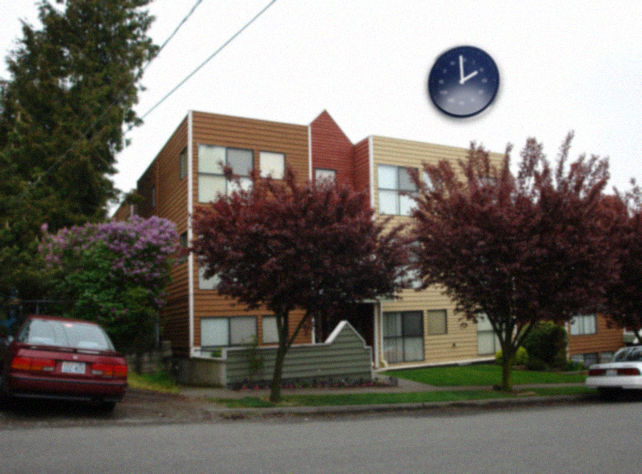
1:59
